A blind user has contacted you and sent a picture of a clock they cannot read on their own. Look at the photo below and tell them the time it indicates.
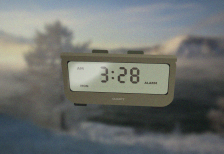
3:28
